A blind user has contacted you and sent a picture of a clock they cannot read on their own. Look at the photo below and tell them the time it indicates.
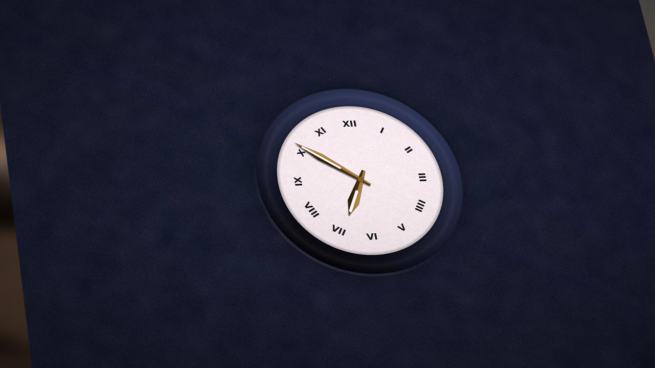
6:51
